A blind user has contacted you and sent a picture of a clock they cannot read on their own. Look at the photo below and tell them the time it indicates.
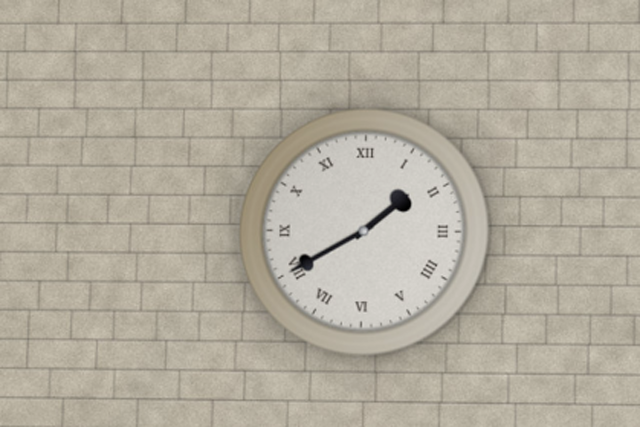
1:40
